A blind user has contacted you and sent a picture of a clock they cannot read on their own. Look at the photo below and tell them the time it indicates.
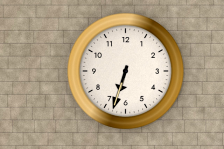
6:33
